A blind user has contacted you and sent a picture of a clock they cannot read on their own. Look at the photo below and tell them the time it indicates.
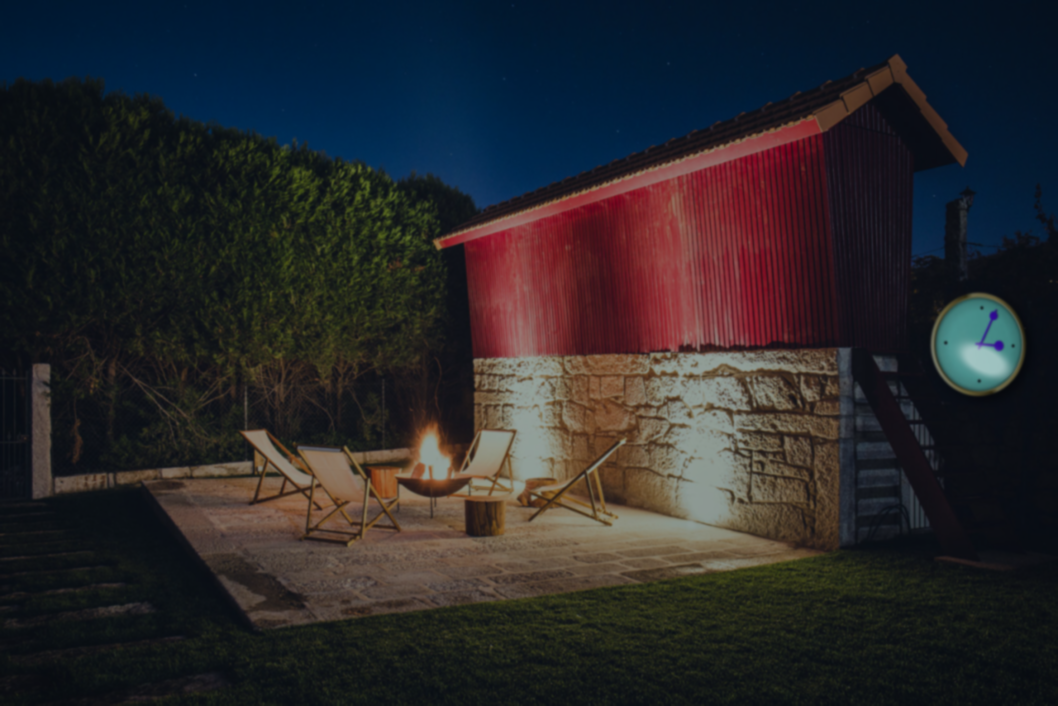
3:04
